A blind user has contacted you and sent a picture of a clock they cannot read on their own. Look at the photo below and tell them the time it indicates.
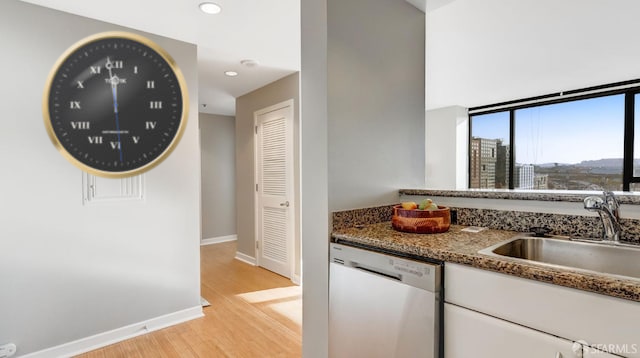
11:58:29
